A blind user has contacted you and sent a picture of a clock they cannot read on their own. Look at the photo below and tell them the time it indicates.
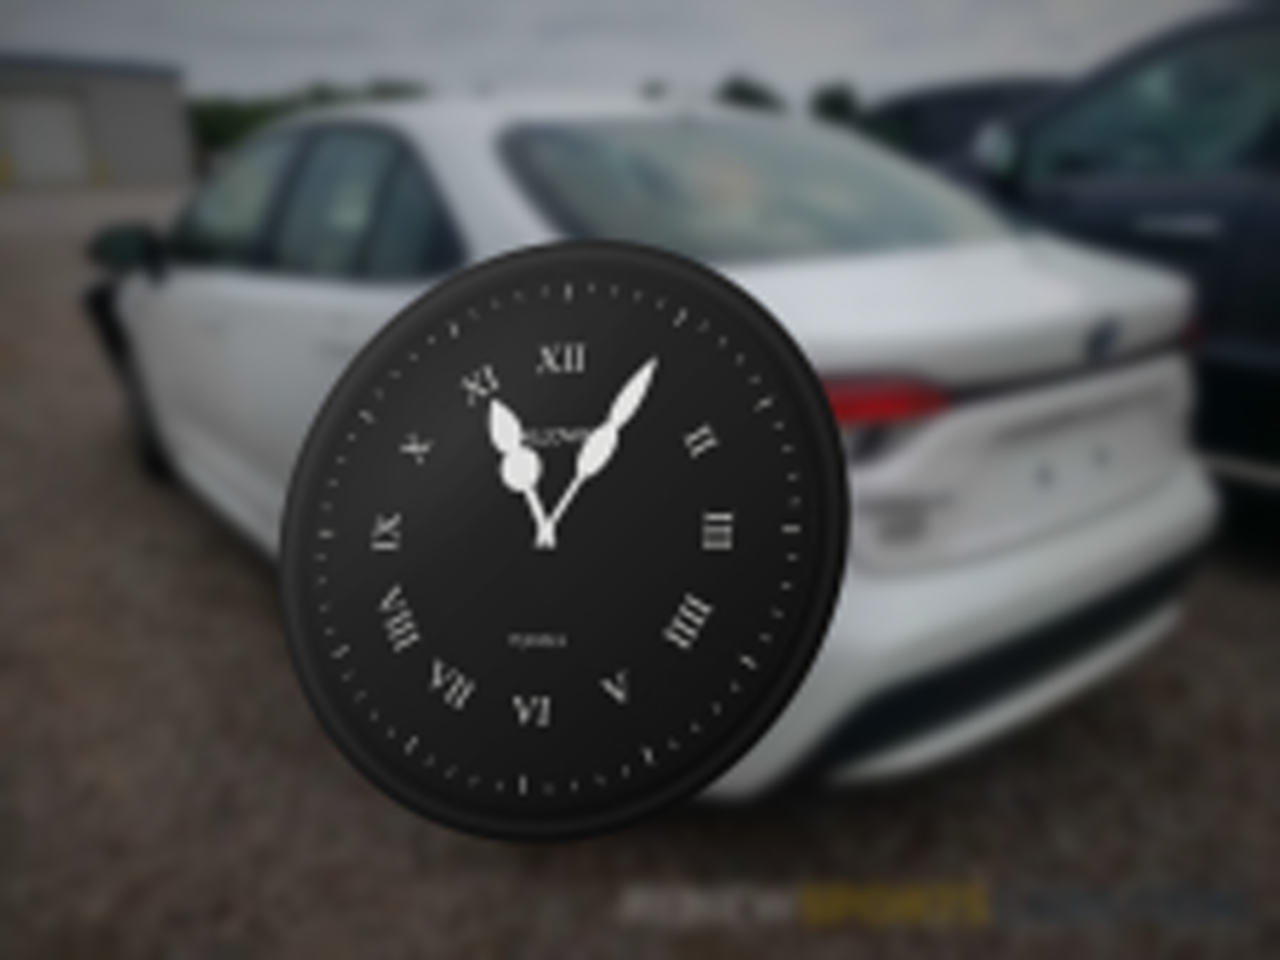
11:05
